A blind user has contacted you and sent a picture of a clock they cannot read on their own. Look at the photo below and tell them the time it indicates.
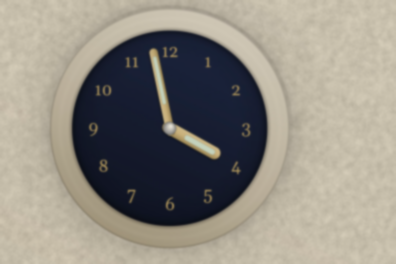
3:58
